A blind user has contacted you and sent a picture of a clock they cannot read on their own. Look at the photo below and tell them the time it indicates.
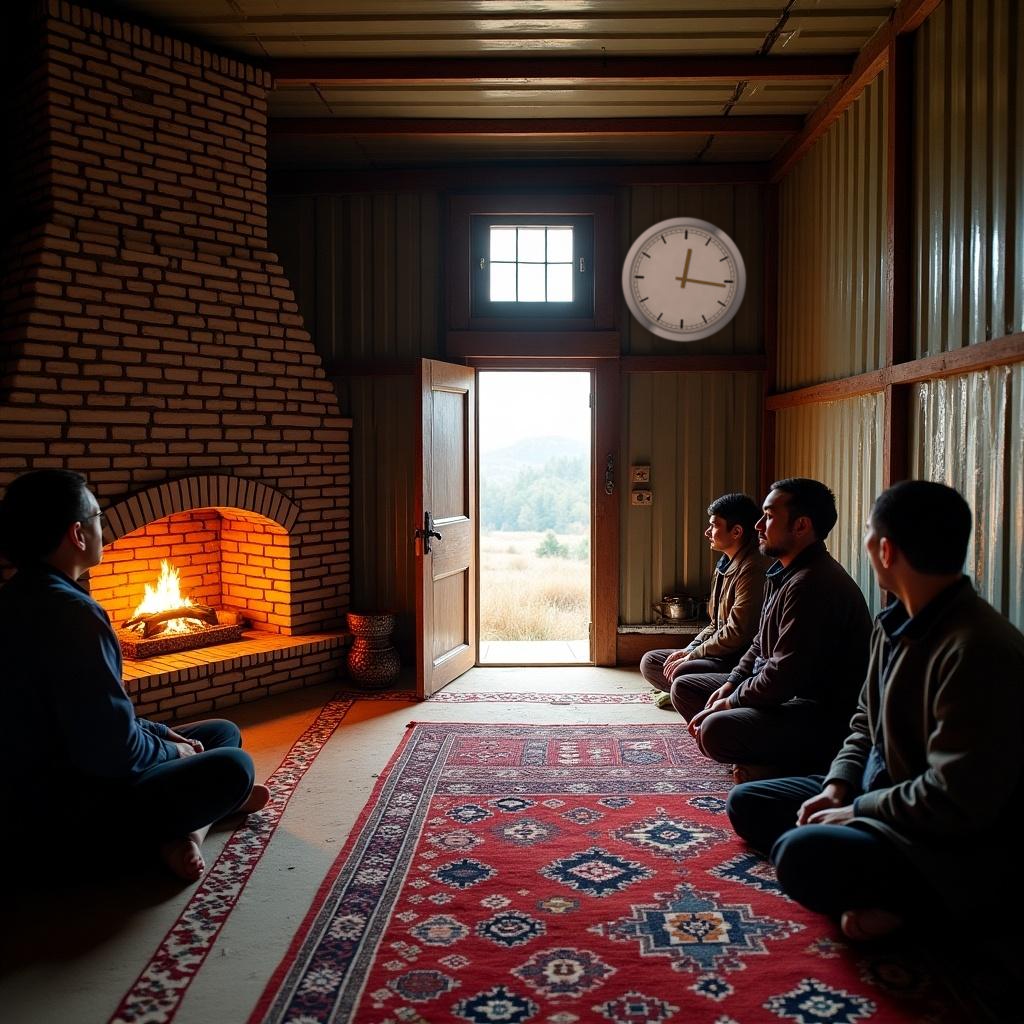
12:16
